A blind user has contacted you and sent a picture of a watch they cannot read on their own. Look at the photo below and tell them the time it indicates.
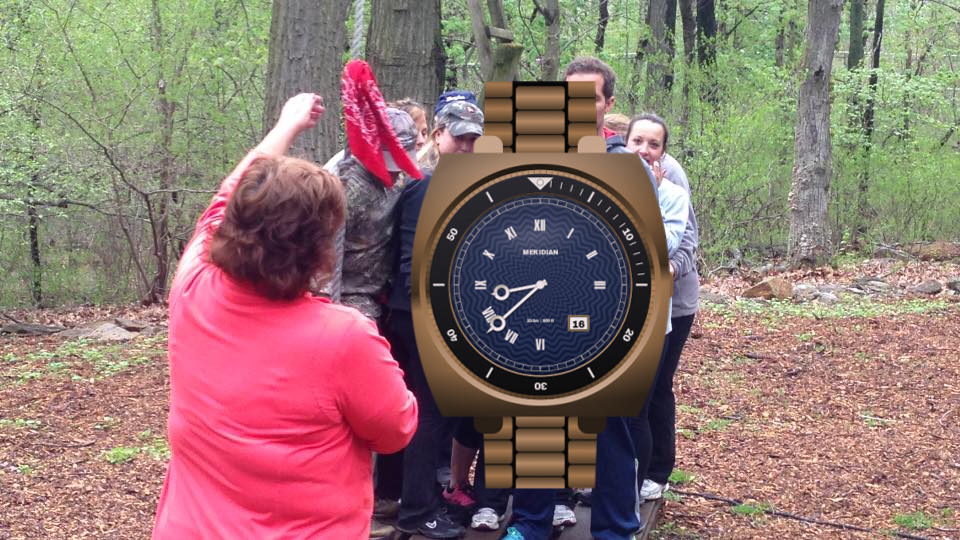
8:38
